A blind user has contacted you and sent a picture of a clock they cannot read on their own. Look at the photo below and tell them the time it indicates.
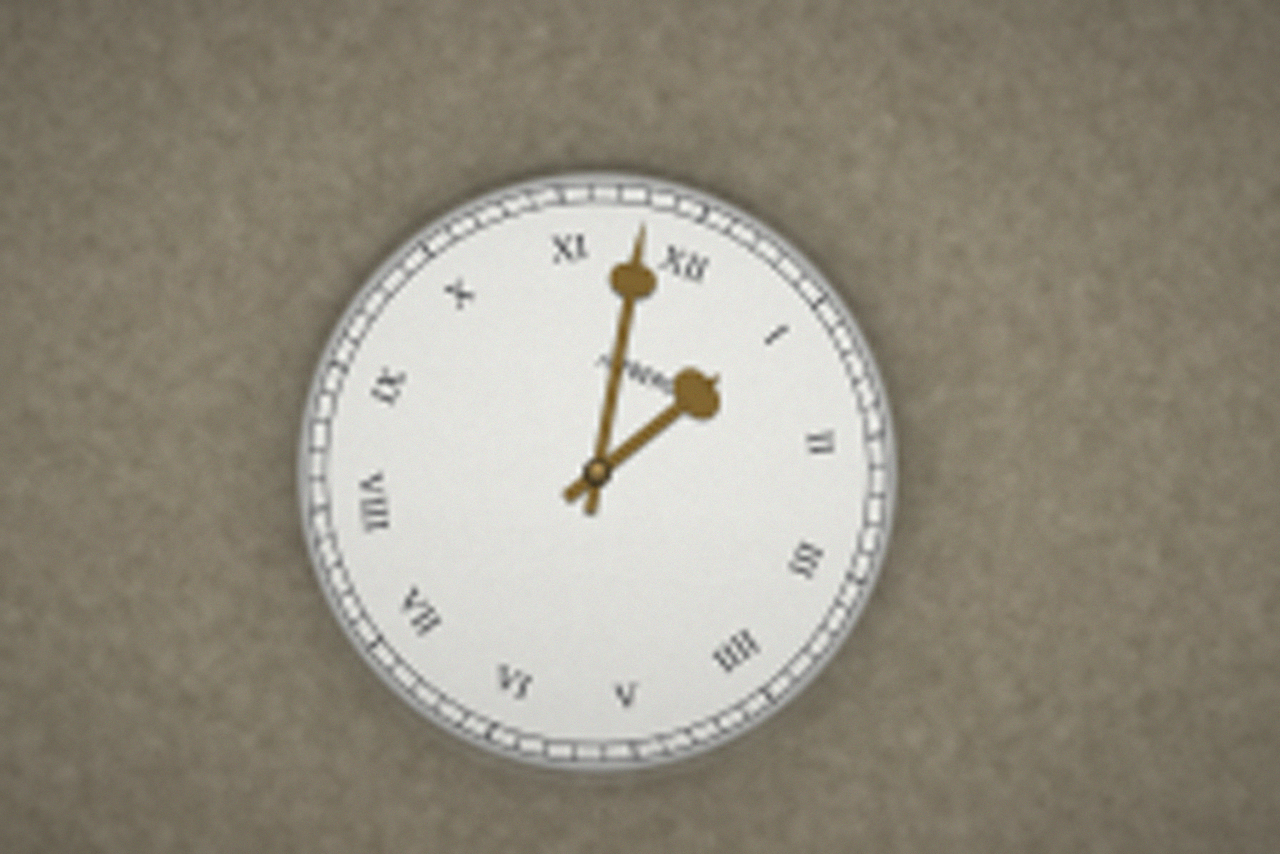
12:58
